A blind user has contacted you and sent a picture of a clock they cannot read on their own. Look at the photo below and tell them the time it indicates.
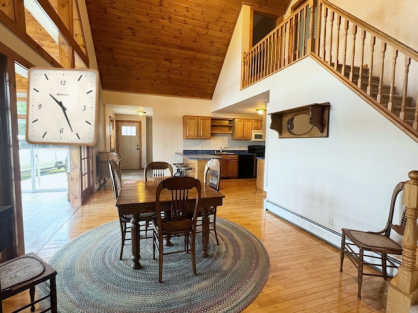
10:26
